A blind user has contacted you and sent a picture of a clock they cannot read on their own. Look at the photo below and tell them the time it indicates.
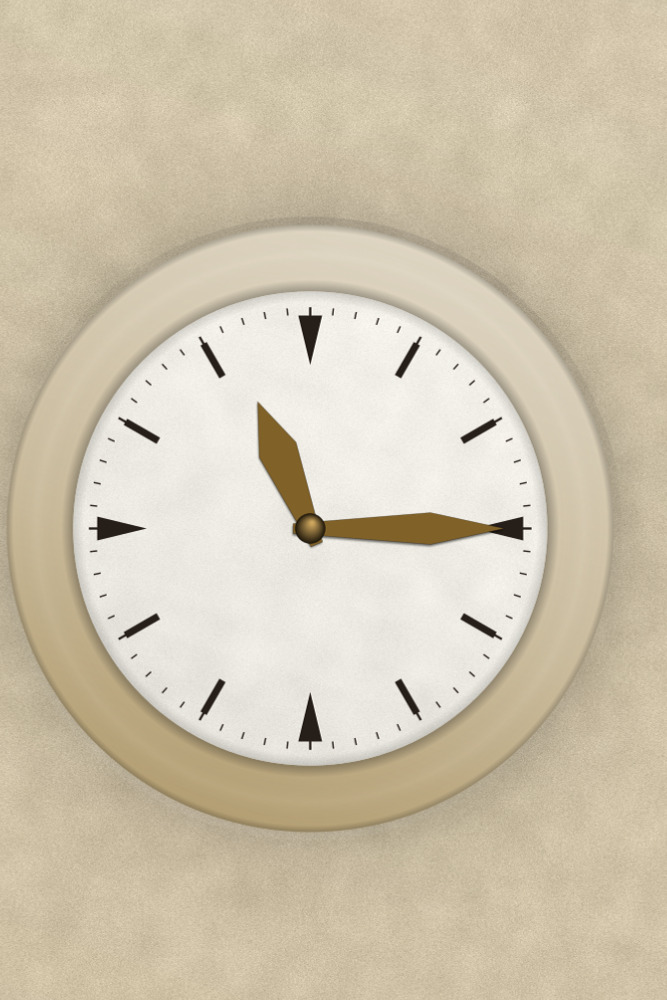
11:15
